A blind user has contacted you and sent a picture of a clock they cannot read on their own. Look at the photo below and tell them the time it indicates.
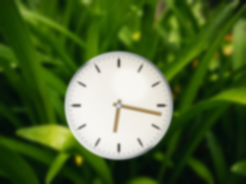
6:17
